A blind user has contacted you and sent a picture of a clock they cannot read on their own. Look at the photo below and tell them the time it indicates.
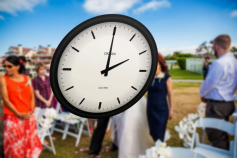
2:00
